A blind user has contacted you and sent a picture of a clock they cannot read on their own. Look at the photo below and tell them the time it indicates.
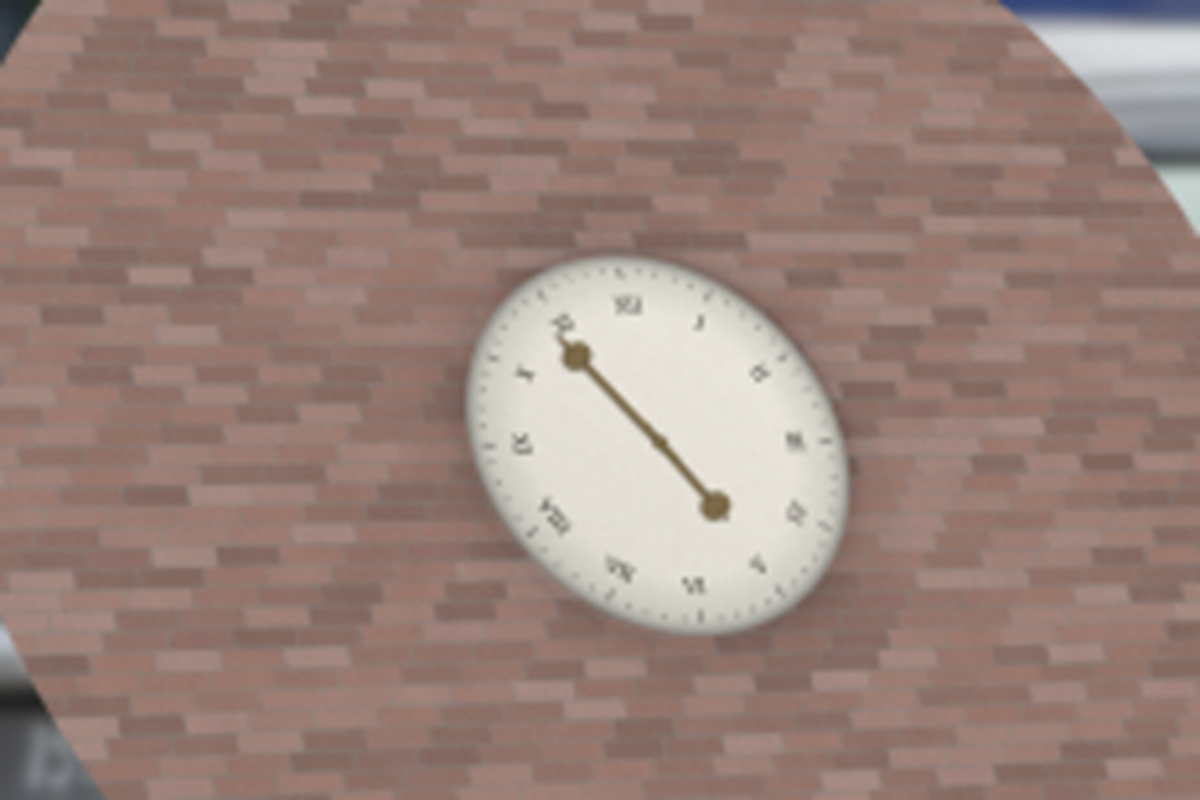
4:54
